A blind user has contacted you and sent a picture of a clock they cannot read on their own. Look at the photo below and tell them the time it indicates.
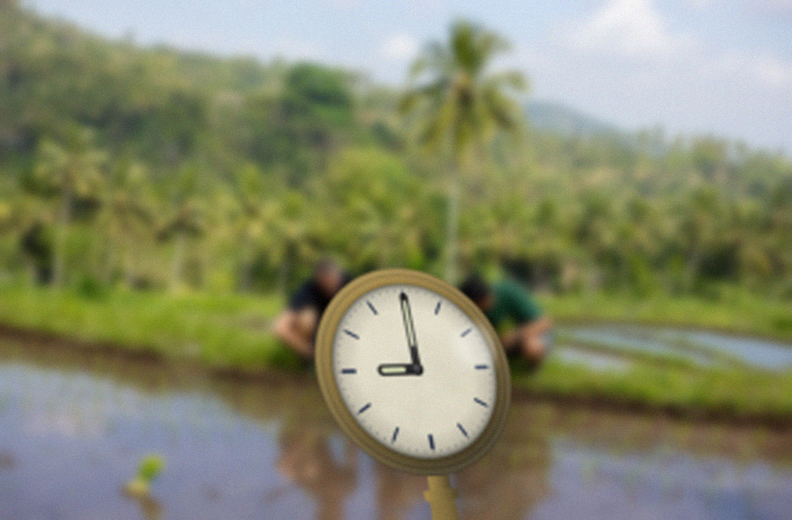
9:00
